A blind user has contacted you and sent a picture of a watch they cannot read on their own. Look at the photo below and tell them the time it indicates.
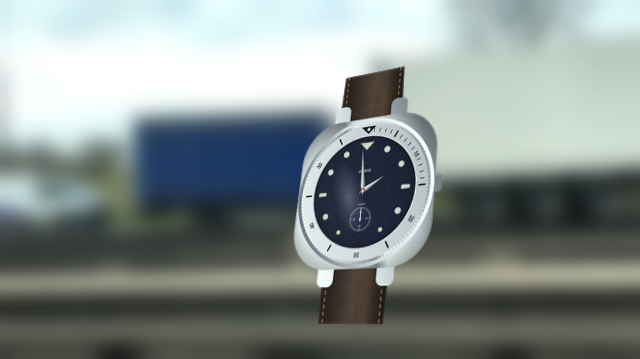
1:59
